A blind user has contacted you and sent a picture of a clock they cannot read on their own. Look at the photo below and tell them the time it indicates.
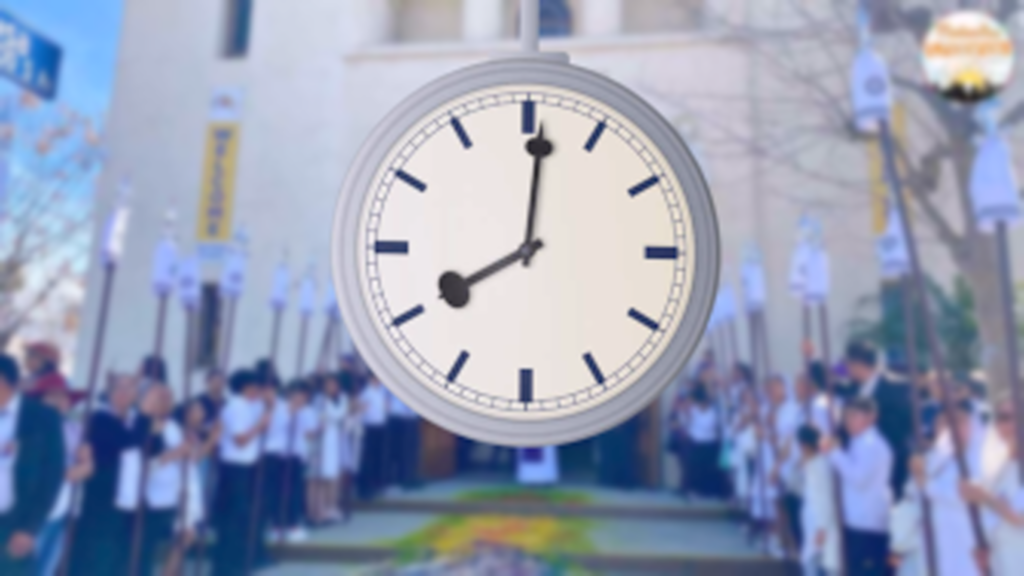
8:01
